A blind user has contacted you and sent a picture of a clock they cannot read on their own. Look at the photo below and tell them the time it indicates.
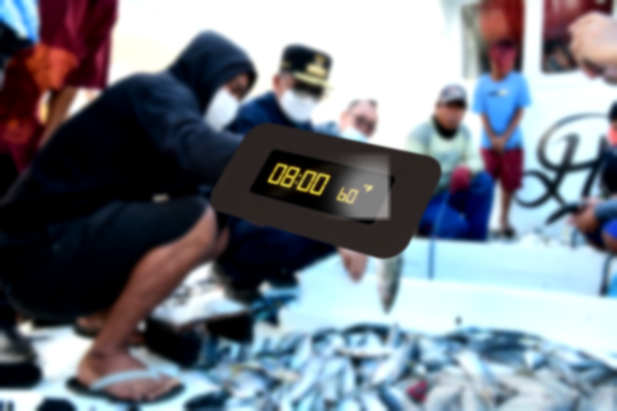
8:00
